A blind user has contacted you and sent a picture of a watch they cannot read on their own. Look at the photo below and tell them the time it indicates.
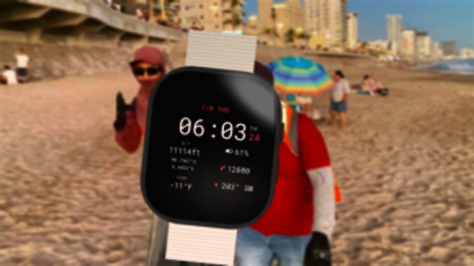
6:03
